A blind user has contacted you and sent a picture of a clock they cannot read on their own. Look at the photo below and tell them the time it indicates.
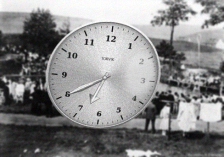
6:40
